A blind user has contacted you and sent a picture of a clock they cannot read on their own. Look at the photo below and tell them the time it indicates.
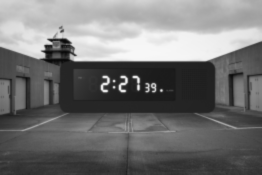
2:27:39
